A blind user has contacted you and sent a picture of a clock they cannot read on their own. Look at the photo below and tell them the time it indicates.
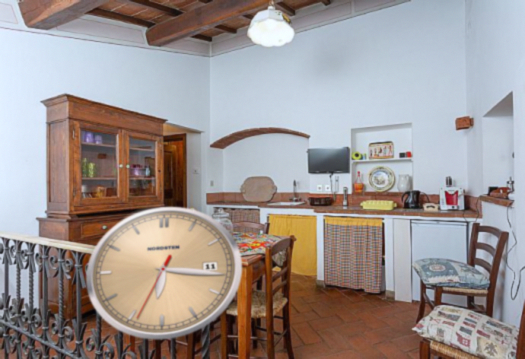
6:16:34
